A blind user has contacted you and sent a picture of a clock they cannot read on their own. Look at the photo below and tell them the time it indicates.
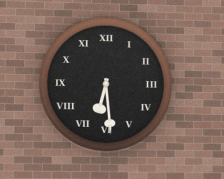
6:29
